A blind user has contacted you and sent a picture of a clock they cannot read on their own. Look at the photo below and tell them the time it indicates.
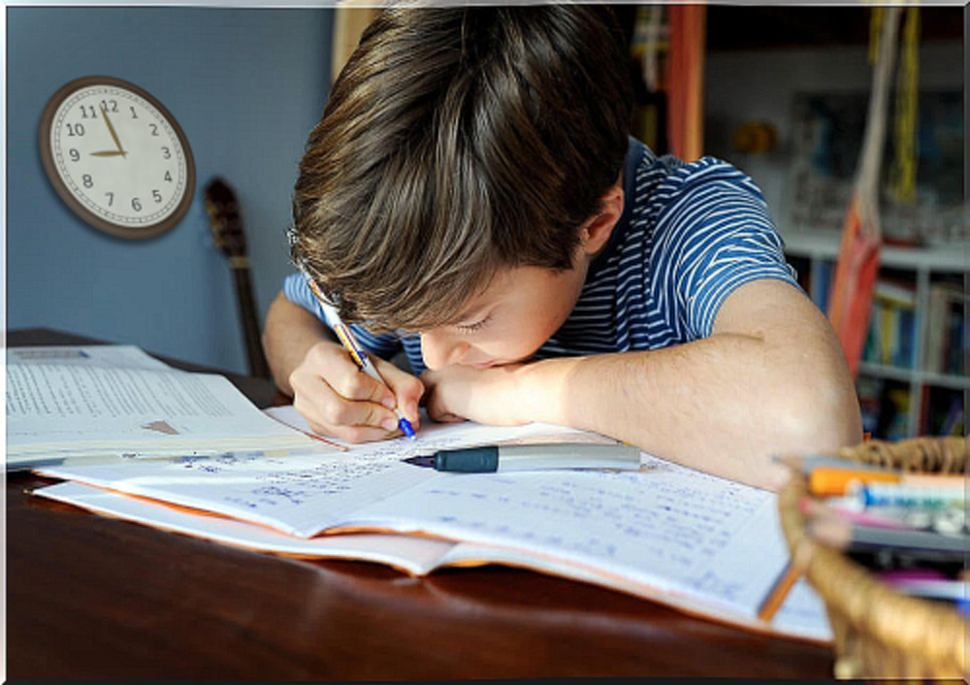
8:58
